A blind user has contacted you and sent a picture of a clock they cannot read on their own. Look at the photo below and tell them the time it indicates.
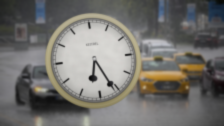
6:26
